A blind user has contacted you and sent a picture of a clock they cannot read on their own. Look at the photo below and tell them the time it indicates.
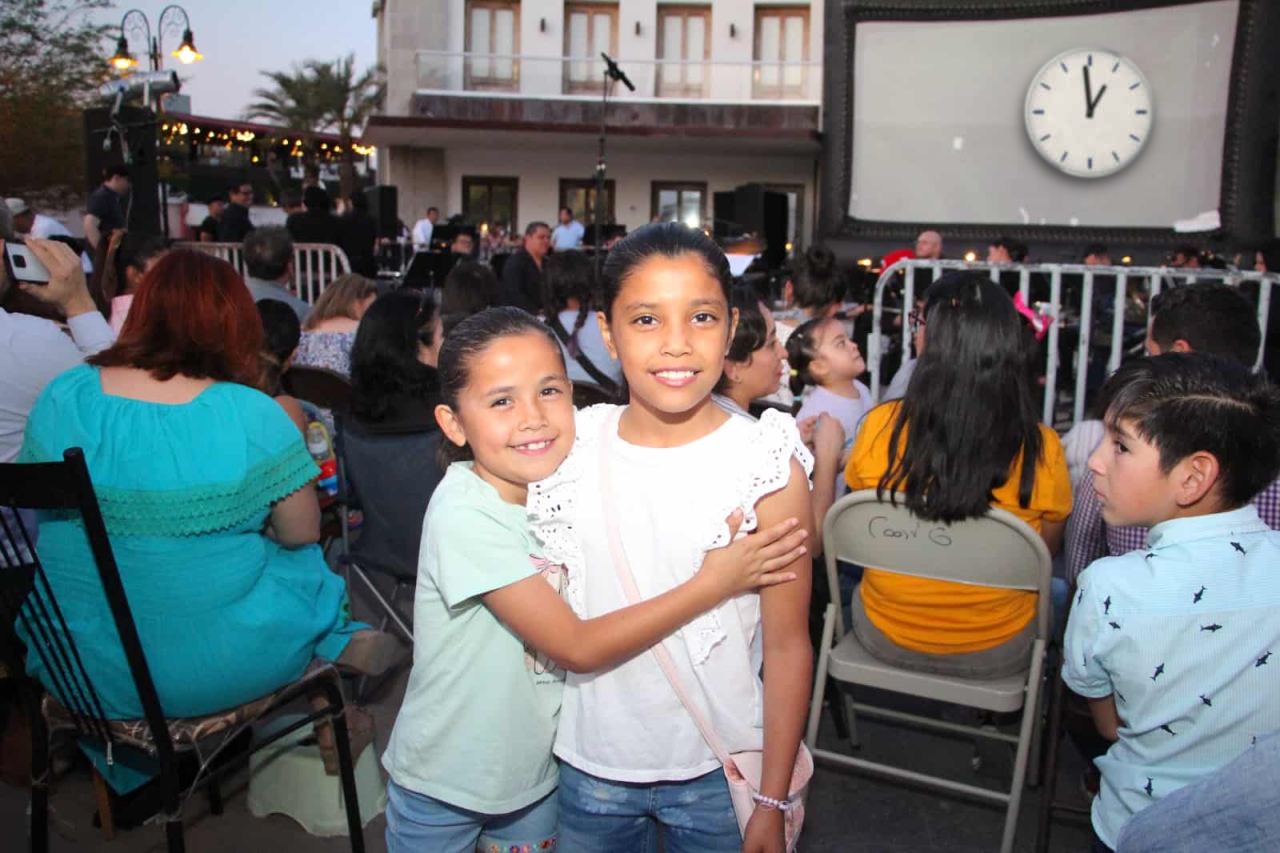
12:59
